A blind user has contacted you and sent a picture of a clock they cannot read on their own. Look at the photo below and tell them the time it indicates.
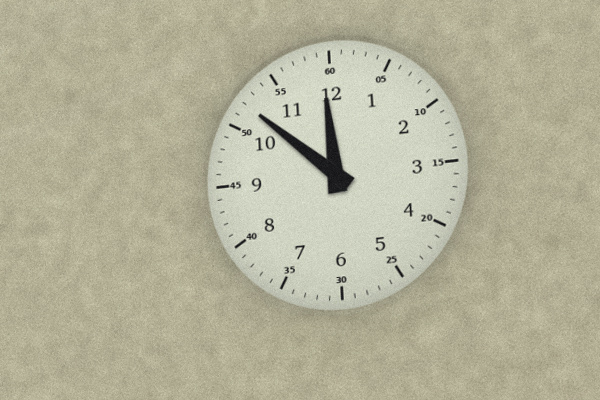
11:52
